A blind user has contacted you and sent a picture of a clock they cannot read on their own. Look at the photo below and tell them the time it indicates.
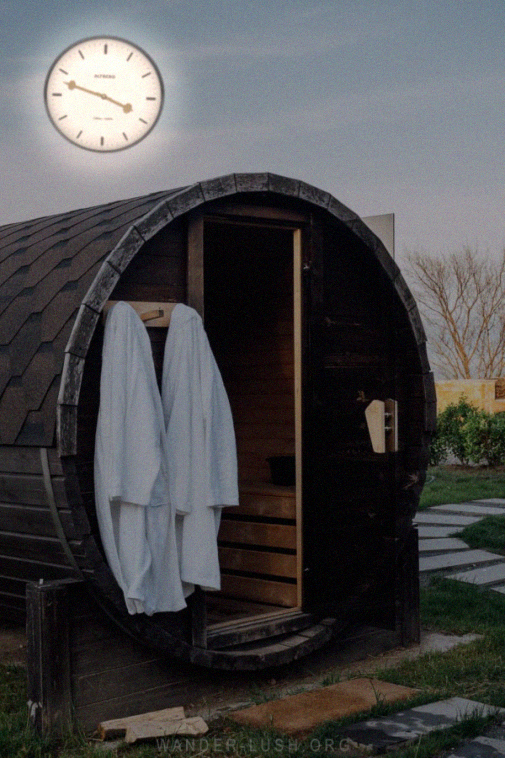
3:48
